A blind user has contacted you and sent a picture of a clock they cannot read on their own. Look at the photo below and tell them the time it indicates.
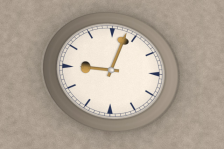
9:03
